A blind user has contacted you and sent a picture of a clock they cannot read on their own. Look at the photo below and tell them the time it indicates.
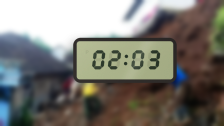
2:03
